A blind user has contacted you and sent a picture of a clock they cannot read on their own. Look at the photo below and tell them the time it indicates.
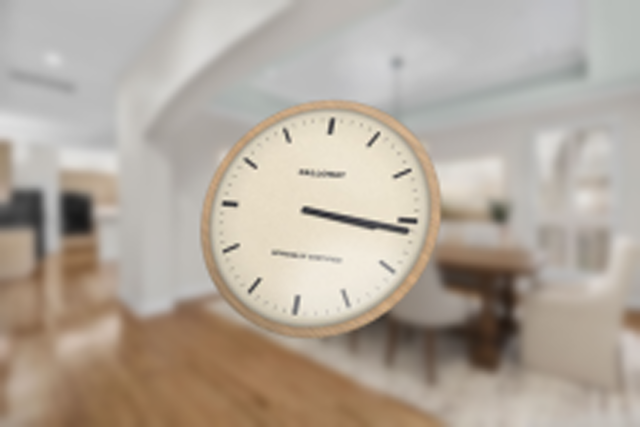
3:16
